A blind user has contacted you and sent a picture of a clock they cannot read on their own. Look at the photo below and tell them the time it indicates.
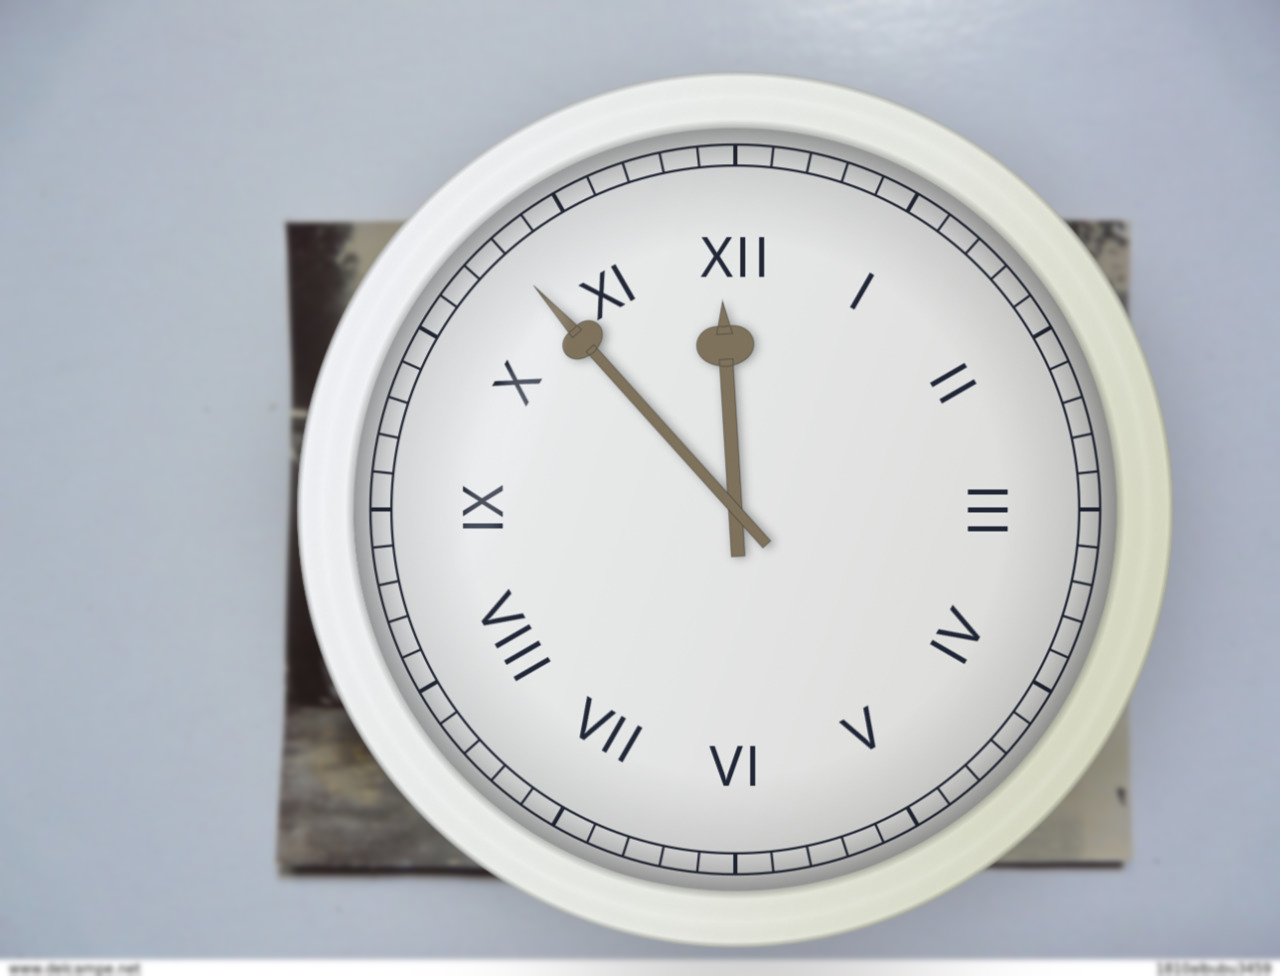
11:53
